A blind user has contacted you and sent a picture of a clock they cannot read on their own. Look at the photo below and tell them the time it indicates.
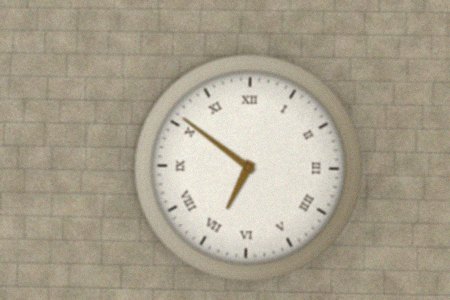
6:51
